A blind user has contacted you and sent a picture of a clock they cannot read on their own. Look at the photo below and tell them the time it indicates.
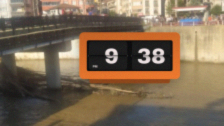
9:38
